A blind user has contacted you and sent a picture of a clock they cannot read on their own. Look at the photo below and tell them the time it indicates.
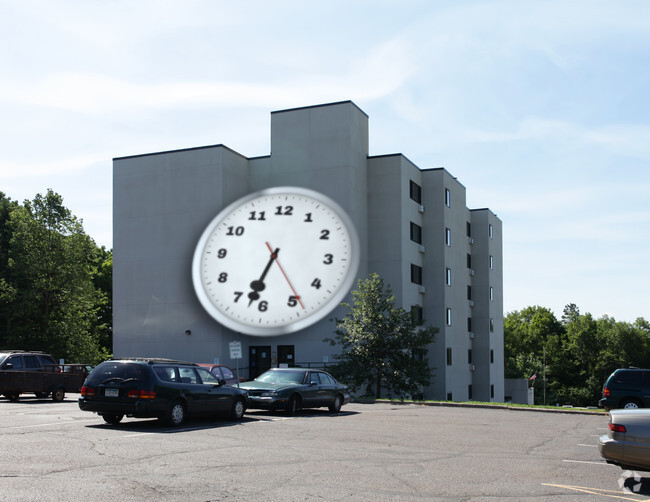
6:32:24
